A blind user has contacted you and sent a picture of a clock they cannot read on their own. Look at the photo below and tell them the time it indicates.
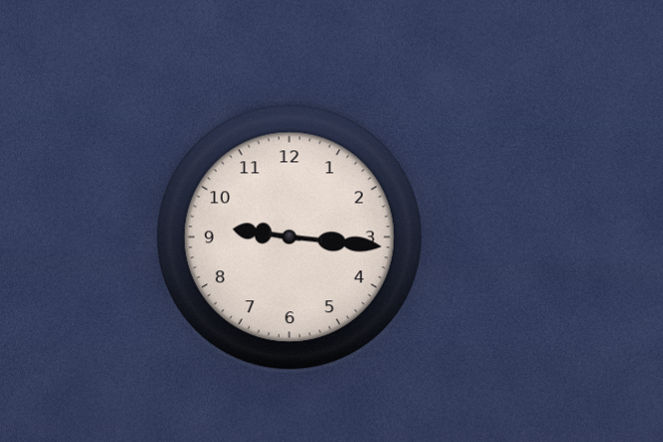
9:16
